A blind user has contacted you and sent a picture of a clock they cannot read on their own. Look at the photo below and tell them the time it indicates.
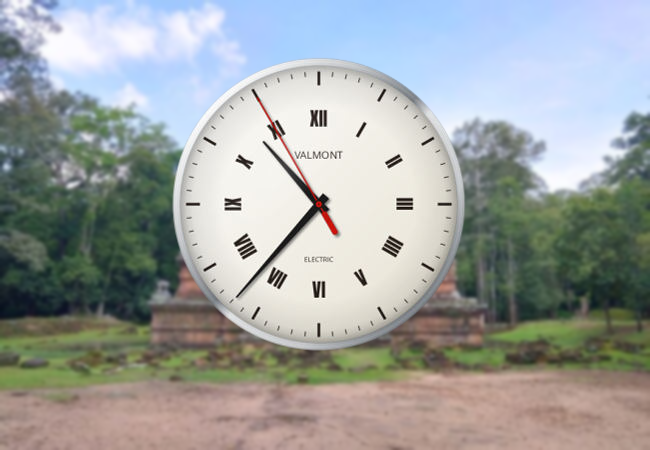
10:36:55
